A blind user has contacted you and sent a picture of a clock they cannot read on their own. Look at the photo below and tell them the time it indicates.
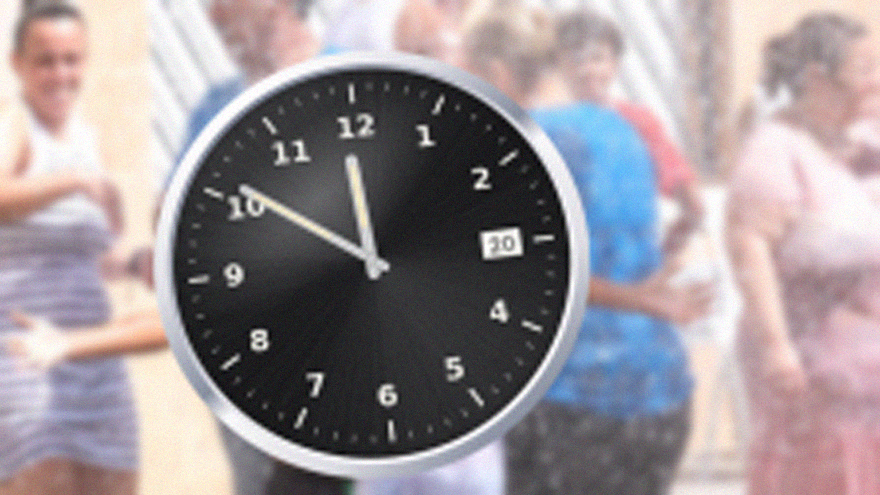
11:51
